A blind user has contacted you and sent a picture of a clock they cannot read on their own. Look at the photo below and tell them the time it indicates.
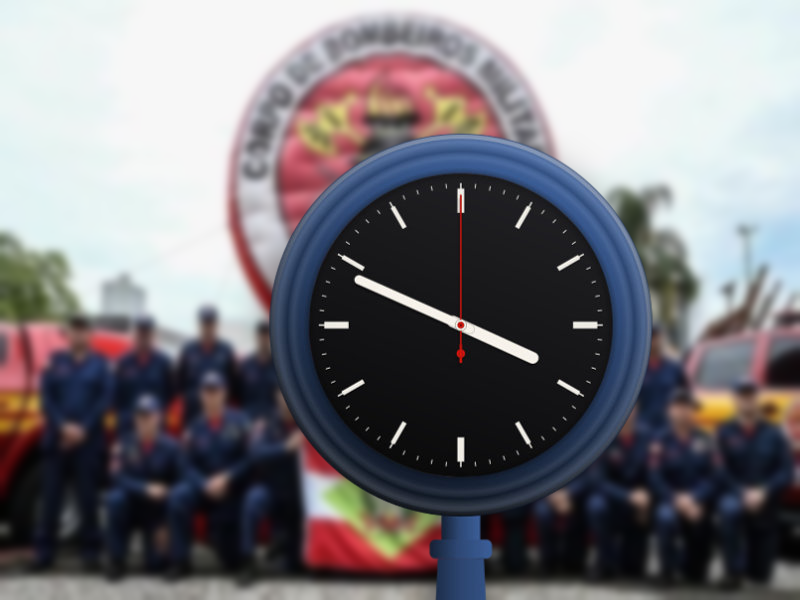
3:49:00
